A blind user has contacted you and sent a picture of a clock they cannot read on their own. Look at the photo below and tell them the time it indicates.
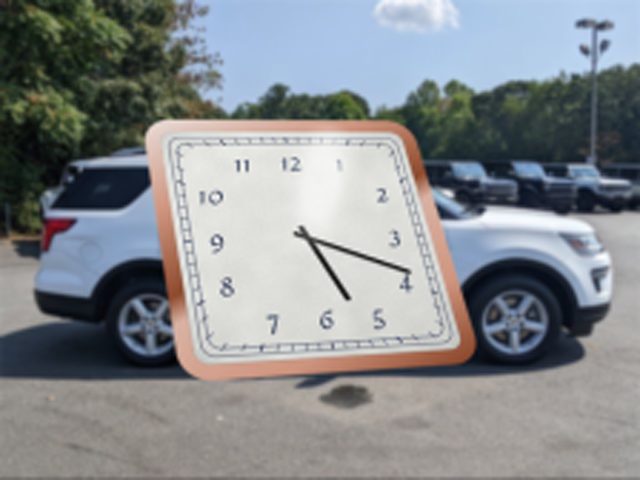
5:19
